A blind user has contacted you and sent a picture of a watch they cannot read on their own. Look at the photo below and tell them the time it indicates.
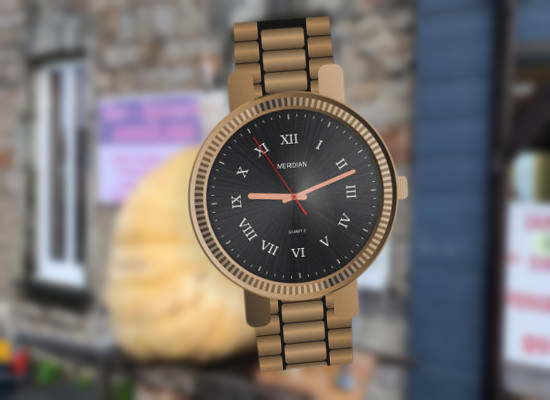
9:11:55
